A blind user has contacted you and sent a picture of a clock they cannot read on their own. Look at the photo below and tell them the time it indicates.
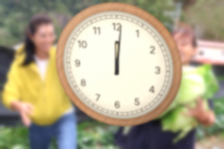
12:01
